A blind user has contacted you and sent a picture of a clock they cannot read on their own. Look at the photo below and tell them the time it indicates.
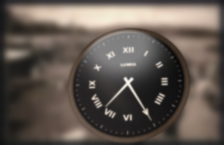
7:25
